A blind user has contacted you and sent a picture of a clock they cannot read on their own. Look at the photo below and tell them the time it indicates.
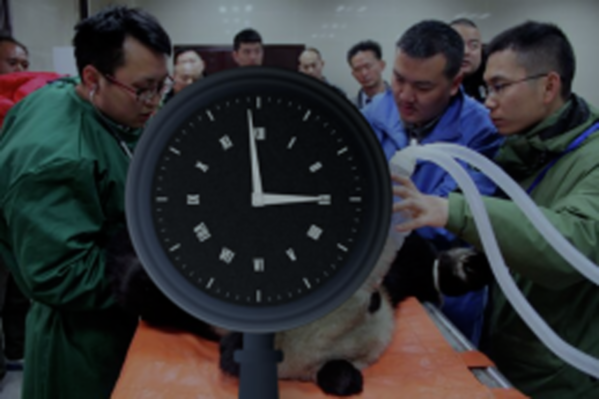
2:59
